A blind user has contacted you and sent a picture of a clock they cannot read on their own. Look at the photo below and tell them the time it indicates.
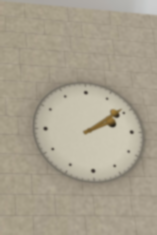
2:09
